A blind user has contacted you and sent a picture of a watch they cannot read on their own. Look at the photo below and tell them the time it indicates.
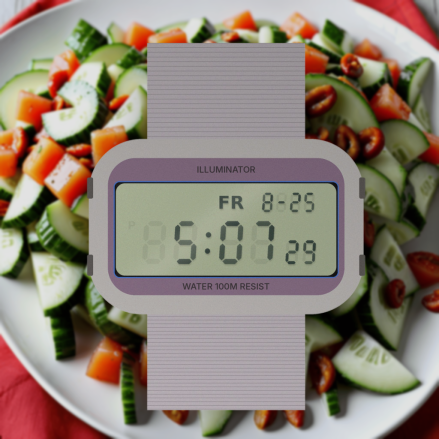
5:07:29
